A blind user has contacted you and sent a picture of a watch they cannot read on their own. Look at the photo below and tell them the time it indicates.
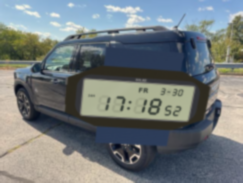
17:18:52
